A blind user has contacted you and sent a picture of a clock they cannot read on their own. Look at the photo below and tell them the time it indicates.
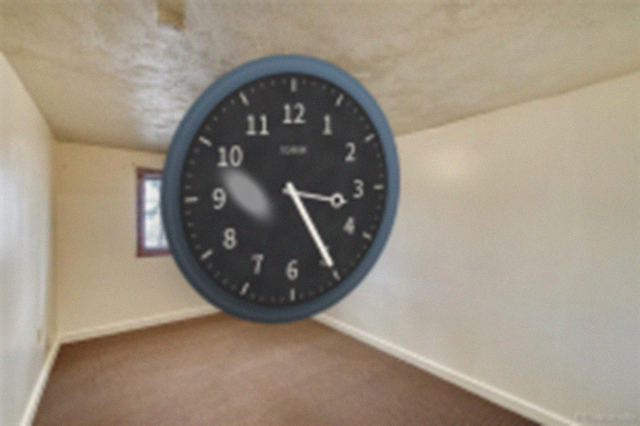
3:25
